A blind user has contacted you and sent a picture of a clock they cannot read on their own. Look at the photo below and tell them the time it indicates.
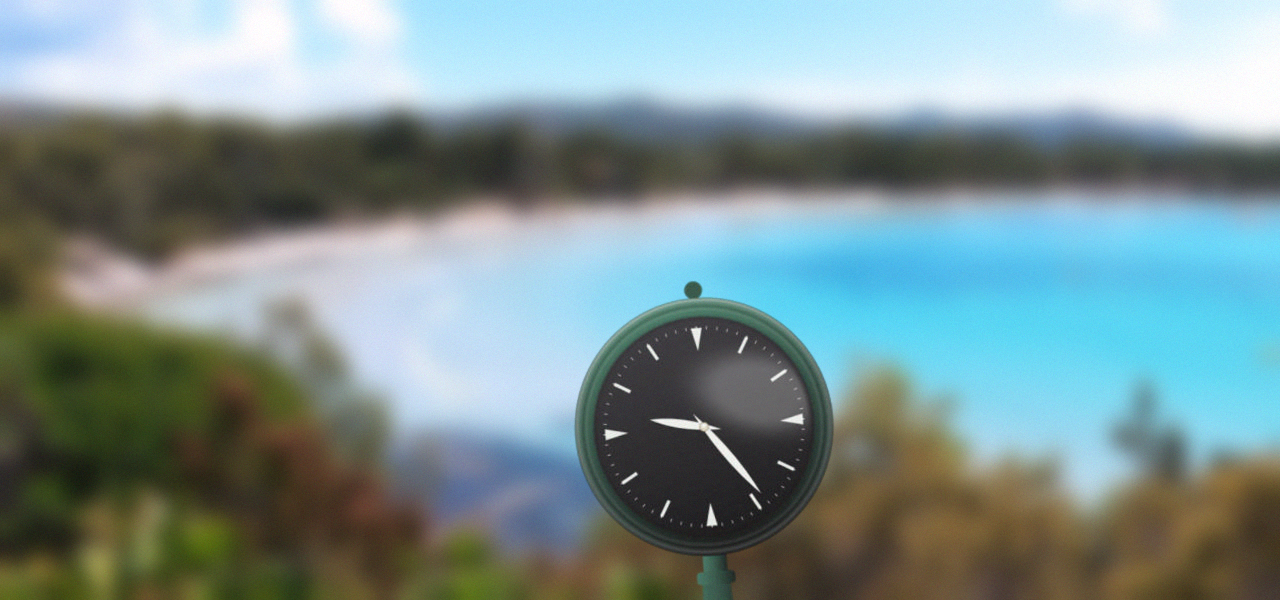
9:24
